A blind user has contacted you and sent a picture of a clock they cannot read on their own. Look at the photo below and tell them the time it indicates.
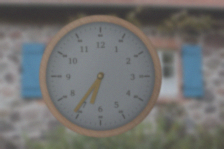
6:36
